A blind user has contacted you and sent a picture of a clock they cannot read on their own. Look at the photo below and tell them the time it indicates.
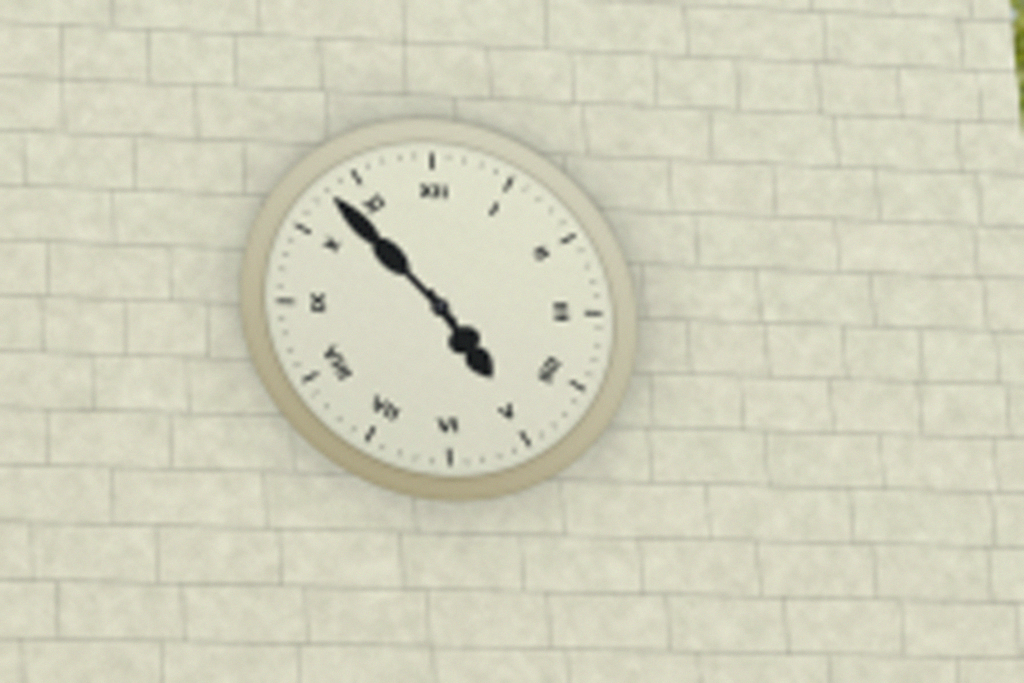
4:53
